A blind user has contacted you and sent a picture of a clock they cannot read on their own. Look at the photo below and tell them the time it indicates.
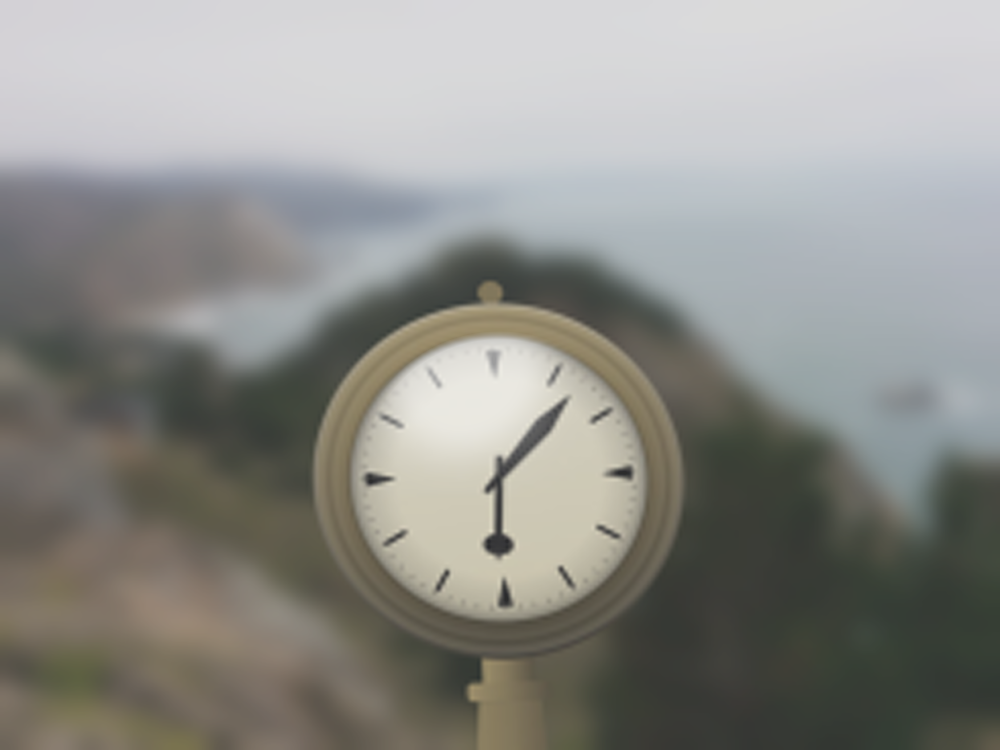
6:07
